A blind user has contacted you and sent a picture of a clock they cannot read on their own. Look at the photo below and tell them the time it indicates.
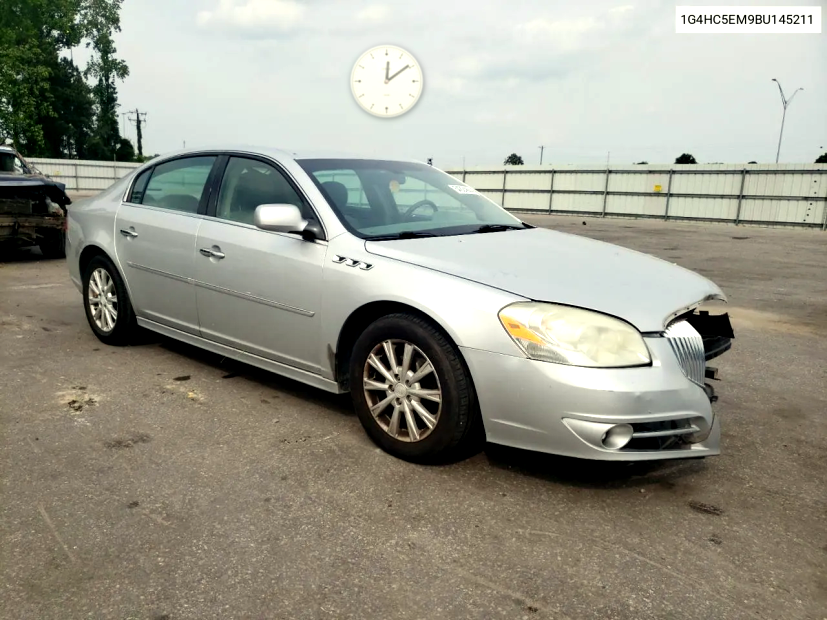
12:09
